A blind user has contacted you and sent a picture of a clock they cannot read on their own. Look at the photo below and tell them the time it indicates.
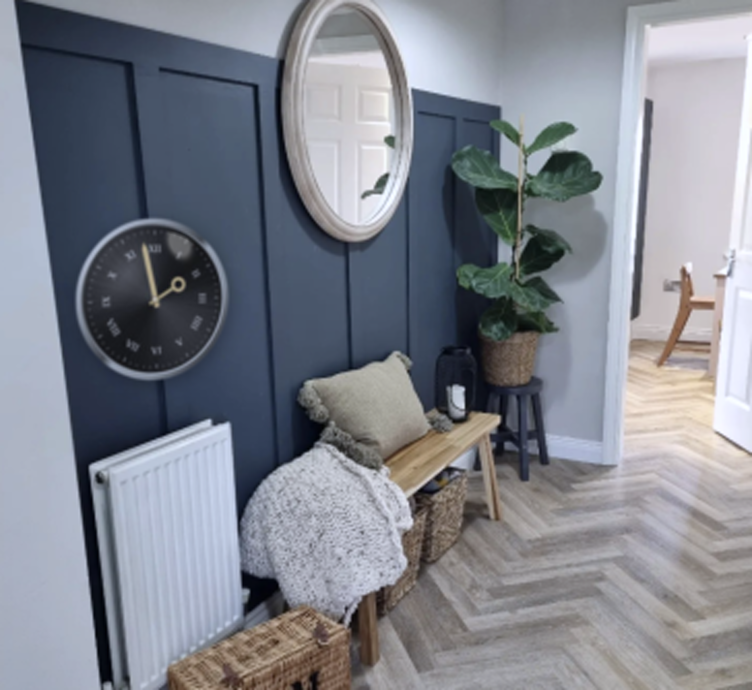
1:58
